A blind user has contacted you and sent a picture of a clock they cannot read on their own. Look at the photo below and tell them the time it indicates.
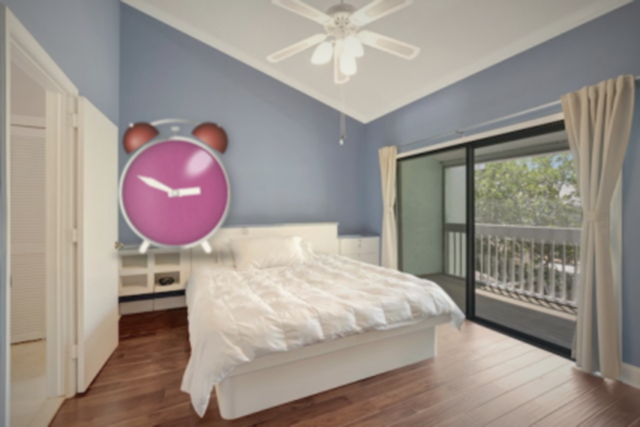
2:49
